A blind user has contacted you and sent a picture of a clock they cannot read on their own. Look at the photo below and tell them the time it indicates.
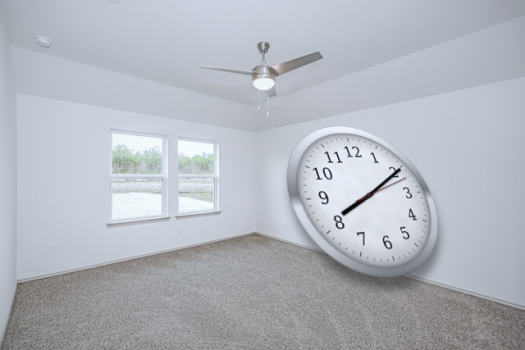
8:10:12
